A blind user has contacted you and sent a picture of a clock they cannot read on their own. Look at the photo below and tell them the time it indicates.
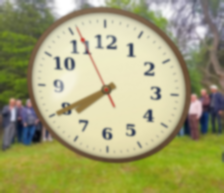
7:39:56
